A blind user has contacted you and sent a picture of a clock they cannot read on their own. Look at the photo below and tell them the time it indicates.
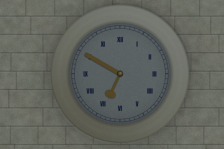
6:50
